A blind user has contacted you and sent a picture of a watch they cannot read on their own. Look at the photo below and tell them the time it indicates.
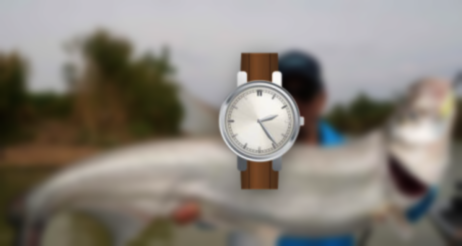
2:24
